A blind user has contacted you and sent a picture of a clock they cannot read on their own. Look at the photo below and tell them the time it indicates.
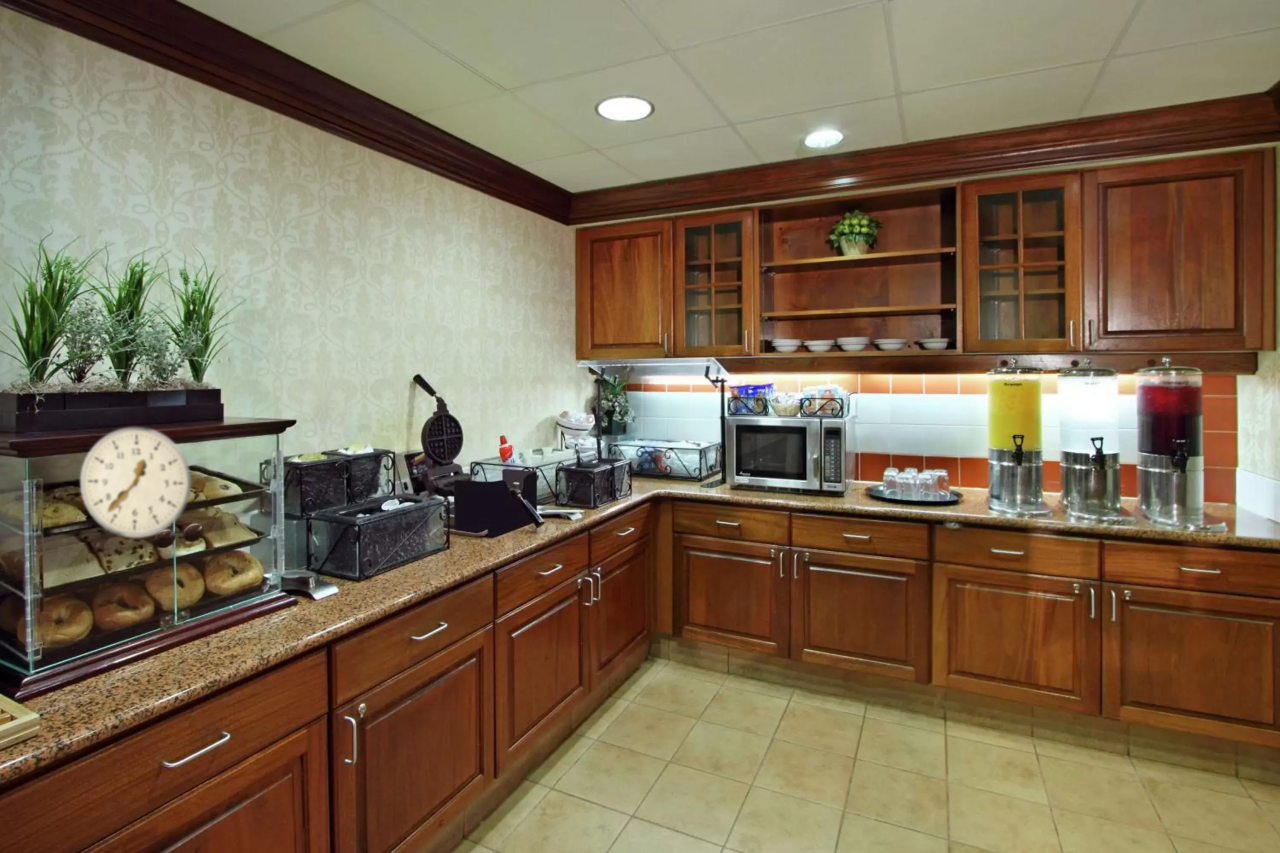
12:37
